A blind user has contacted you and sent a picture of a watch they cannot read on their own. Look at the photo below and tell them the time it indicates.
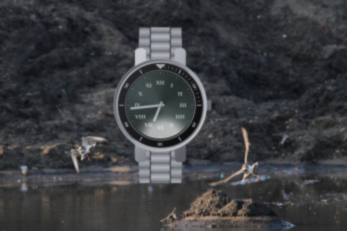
6:44
